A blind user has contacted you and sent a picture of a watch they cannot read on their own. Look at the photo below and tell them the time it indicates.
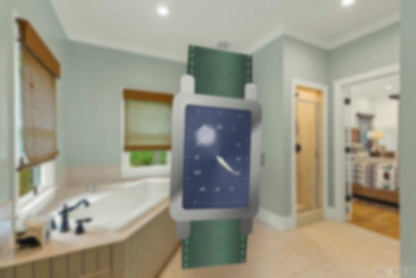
4:21
